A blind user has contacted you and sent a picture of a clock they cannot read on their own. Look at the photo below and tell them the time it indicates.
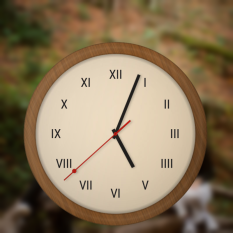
5:03:38
